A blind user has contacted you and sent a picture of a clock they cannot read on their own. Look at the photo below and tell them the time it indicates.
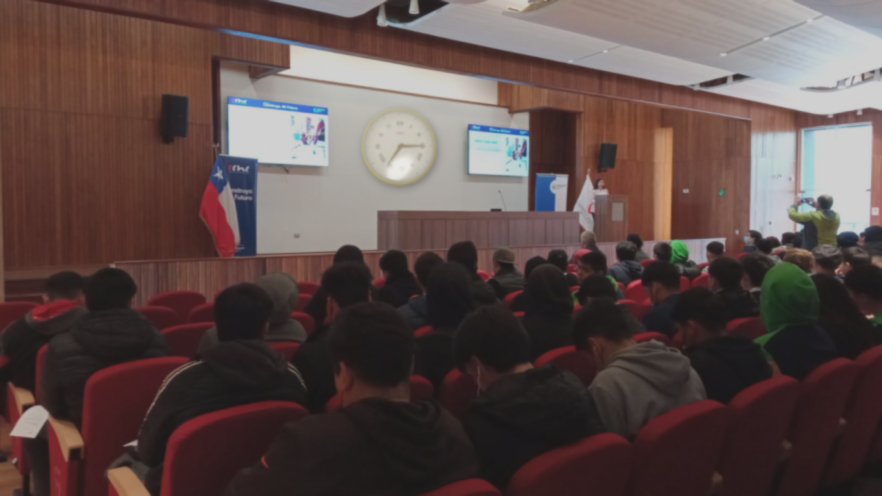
7:15
